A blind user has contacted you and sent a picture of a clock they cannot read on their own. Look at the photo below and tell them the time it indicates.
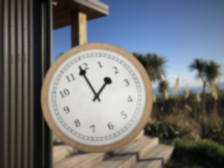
1:59
